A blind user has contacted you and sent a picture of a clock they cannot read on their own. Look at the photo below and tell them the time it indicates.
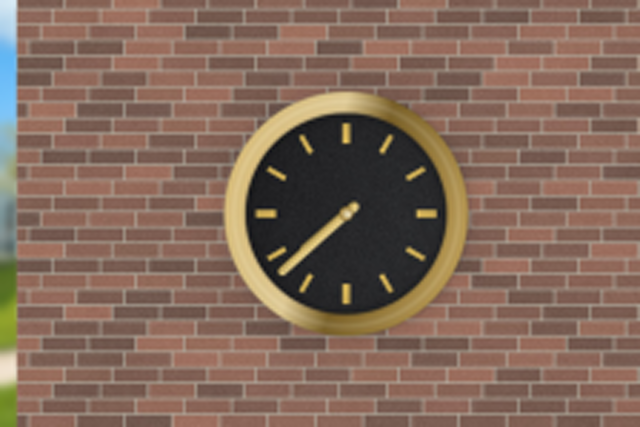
7:38
